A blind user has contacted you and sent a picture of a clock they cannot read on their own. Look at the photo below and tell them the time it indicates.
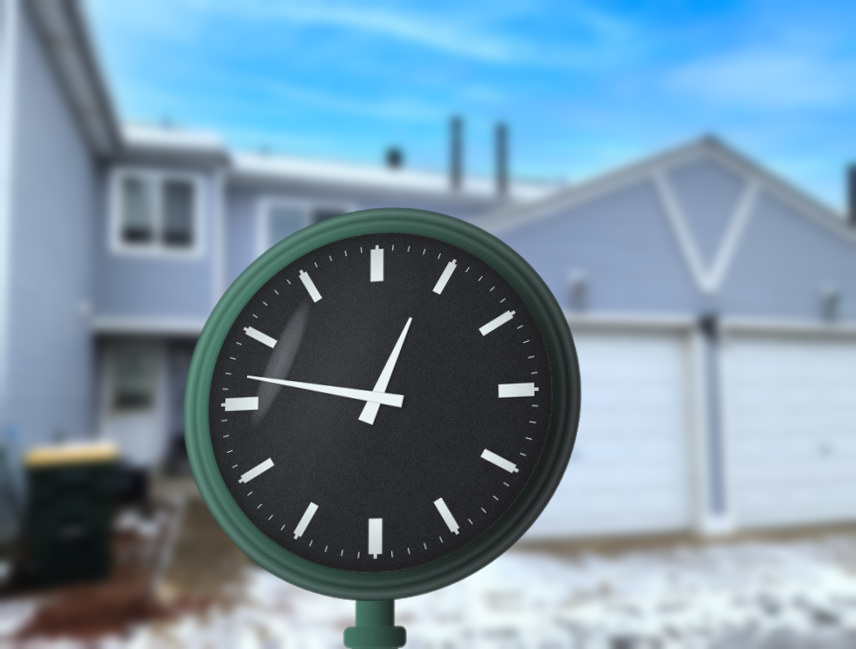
12:47
